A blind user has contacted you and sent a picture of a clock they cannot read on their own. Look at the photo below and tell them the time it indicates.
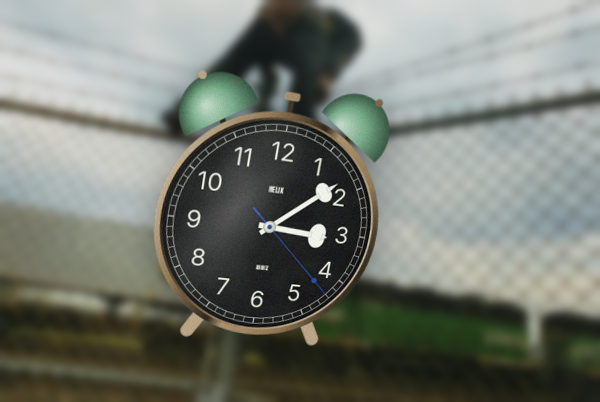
3:08:22
